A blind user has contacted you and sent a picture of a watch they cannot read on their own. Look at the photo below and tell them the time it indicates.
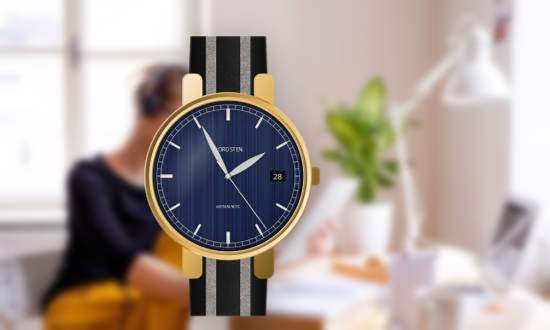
1:55:24
